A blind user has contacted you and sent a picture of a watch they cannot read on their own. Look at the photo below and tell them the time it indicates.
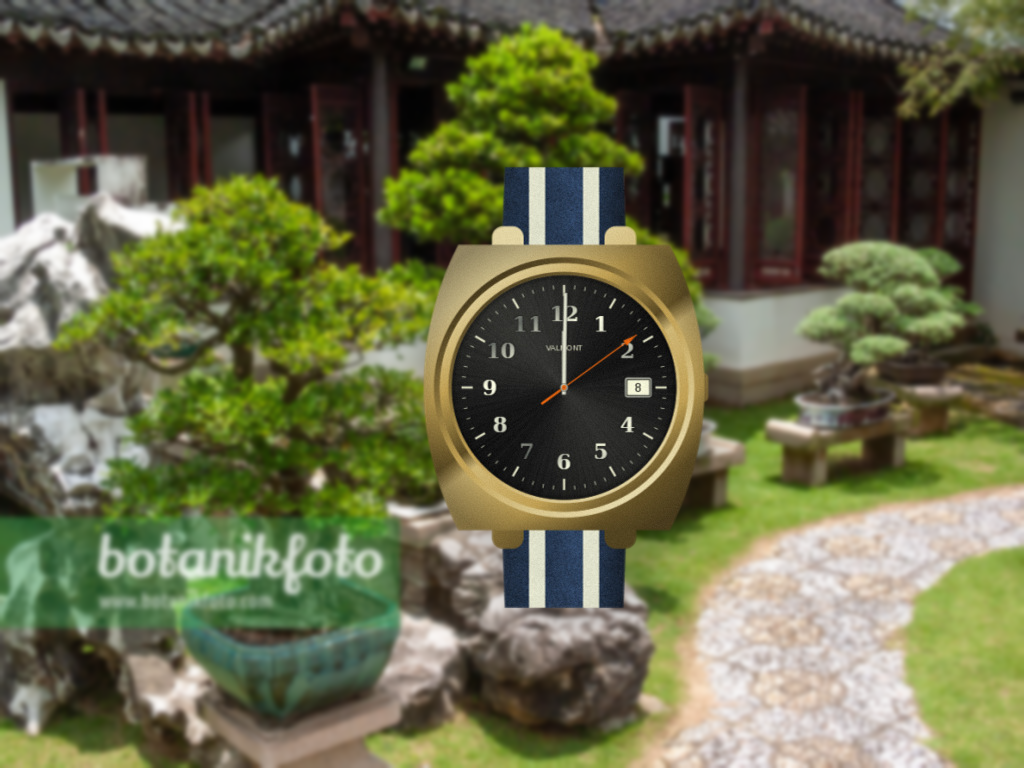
12:00:09
